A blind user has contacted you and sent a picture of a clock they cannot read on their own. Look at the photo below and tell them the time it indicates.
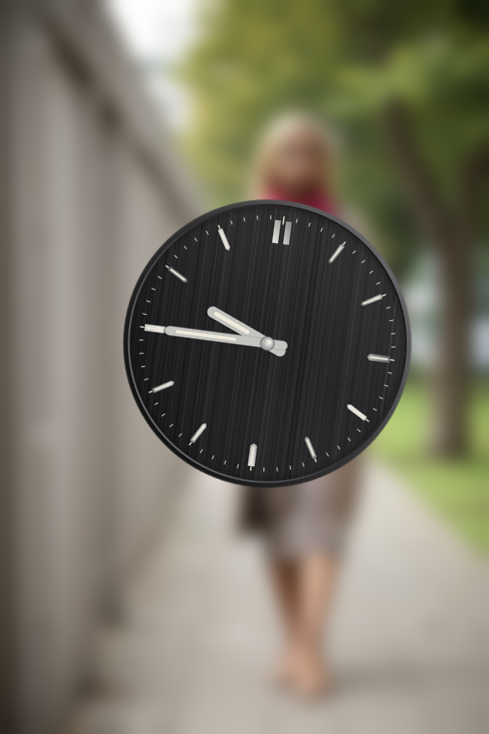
9:45
